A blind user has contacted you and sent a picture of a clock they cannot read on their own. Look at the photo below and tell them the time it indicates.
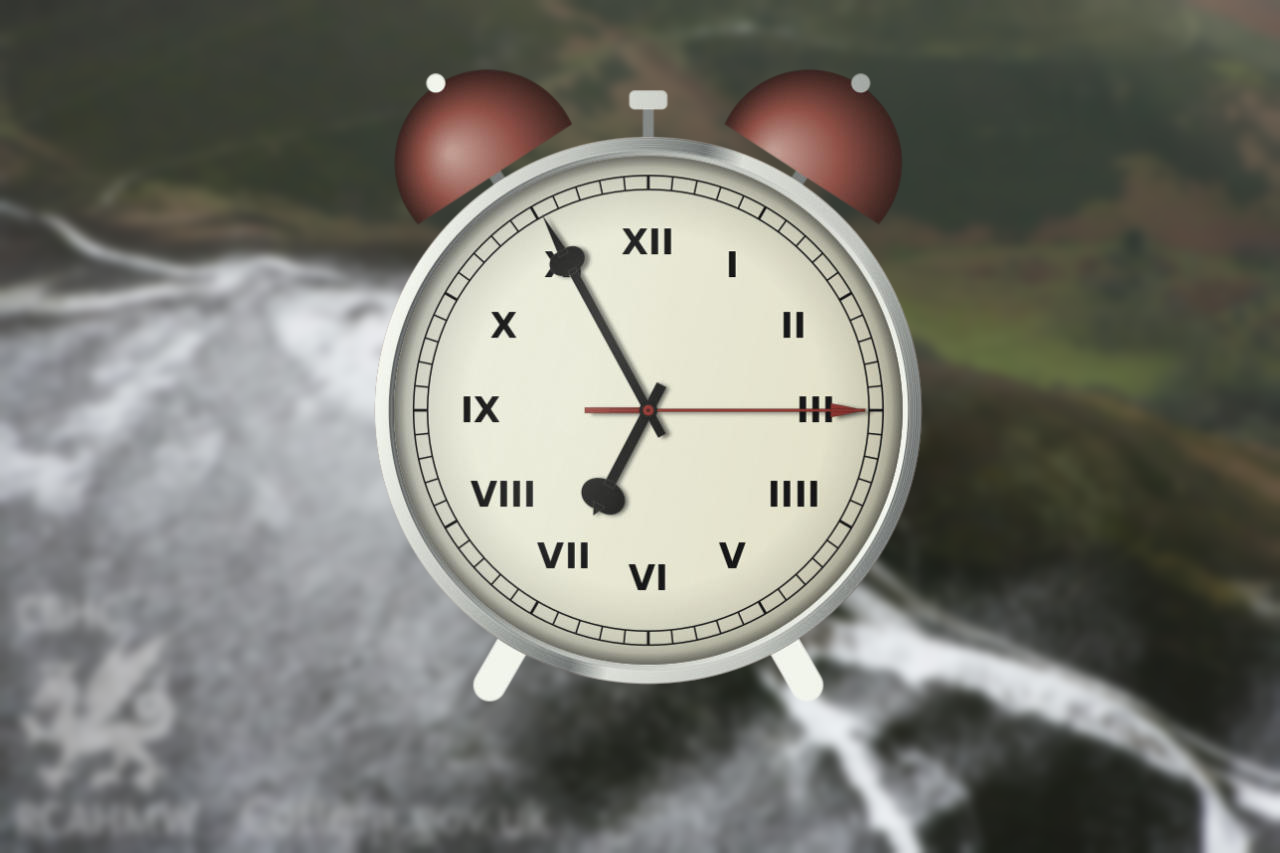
6:55:15
